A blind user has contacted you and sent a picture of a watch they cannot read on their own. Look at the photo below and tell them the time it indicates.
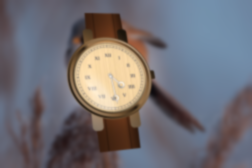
4:29
